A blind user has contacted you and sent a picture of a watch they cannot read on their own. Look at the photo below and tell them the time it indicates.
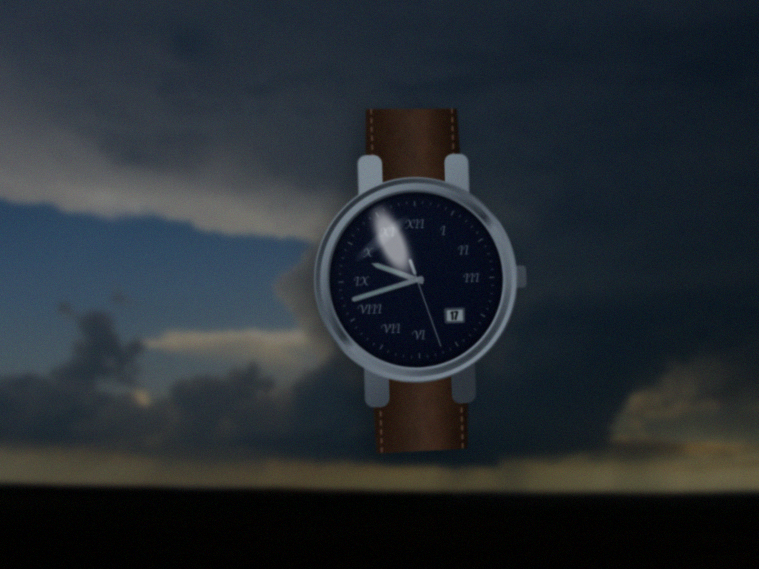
9:42:27
